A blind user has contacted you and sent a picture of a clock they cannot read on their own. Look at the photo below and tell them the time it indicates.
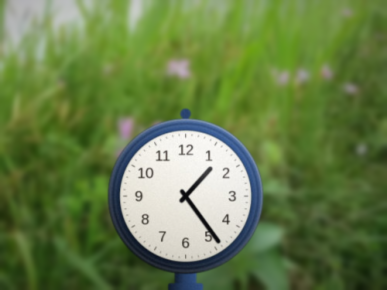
1:24
